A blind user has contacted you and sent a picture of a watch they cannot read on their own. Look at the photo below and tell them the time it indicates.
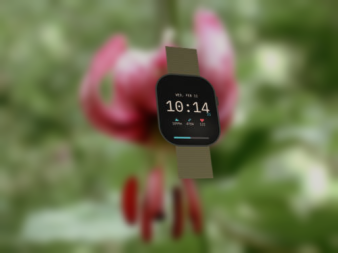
10:14
